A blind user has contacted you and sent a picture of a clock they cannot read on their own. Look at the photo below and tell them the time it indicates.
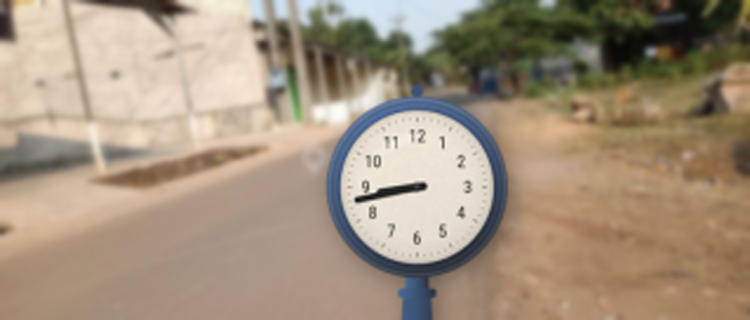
8:43
